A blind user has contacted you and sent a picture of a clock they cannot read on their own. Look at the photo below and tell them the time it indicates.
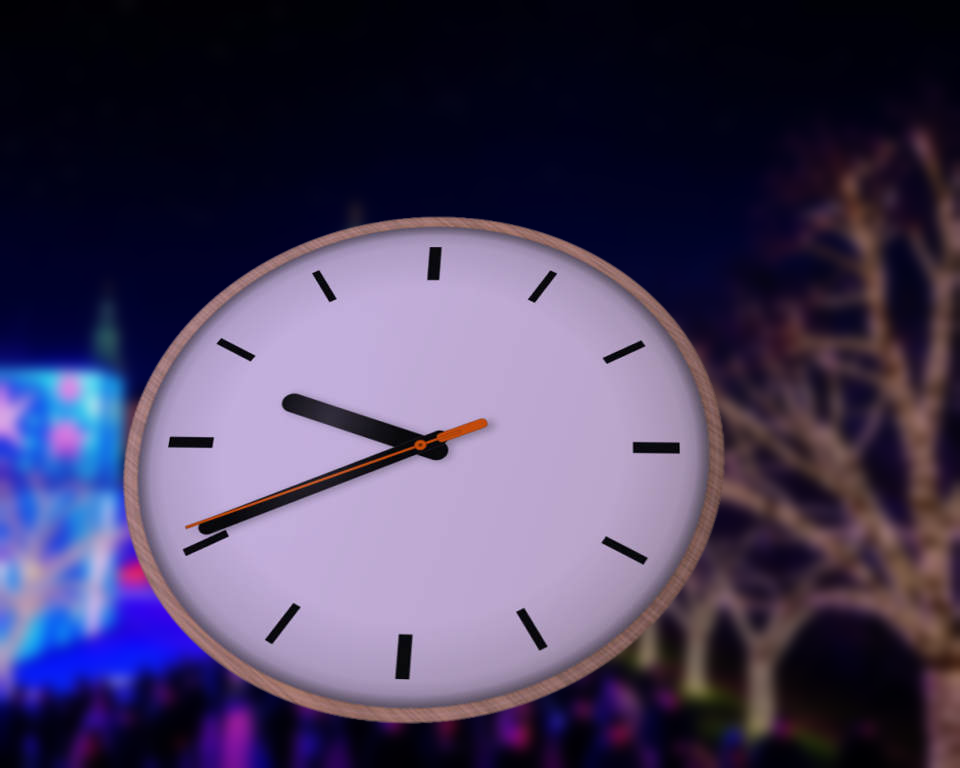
9:40:41
